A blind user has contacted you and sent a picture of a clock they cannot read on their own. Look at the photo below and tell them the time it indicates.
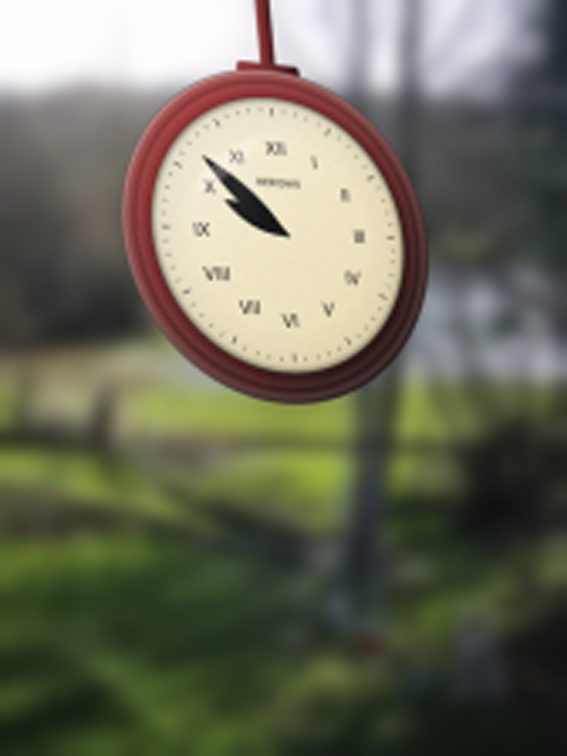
9:52
